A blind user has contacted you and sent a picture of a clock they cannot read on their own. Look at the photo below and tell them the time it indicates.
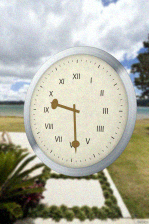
9:29
